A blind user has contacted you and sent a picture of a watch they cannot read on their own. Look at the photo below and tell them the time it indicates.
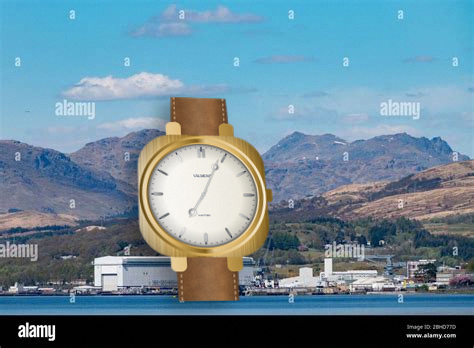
7:04
